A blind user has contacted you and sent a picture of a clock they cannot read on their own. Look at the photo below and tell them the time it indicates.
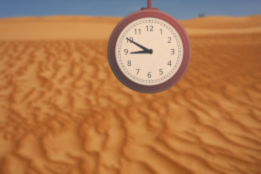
8:50
